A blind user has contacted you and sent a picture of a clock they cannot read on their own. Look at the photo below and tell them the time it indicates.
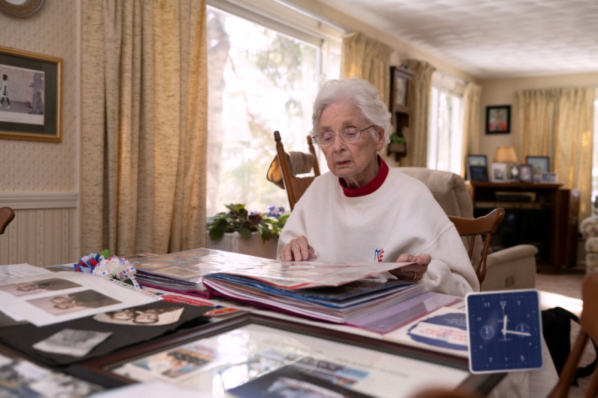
12:17
